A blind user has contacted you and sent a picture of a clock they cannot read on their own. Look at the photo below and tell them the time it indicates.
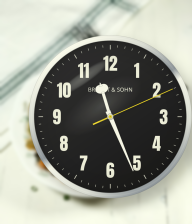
11:26:11
